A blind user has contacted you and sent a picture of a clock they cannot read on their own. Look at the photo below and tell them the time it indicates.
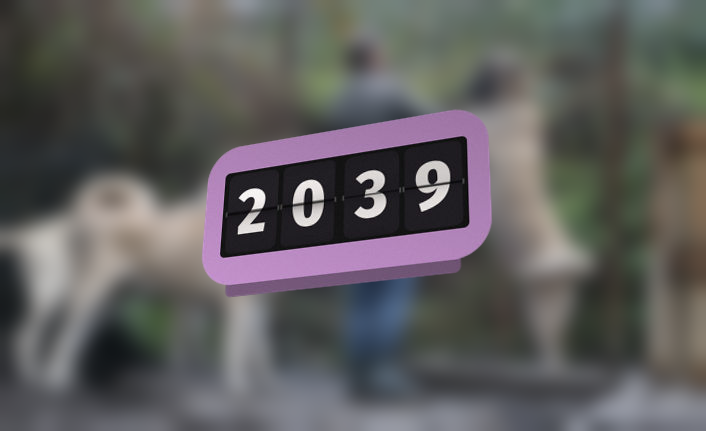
20:39
